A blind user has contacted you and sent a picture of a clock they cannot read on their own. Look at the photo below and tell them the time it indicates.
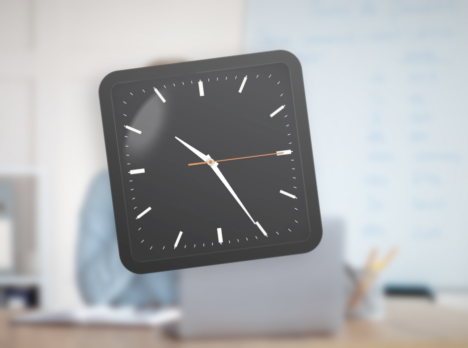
10:25:15
